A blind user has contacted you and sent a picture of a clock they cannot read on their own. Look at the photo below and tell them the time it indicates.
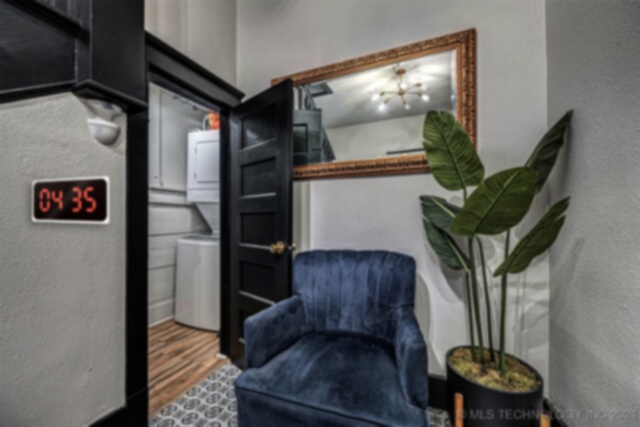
4:35
